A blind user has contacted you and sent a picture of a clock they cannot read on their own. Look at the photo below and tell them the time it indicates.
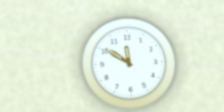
11:51
